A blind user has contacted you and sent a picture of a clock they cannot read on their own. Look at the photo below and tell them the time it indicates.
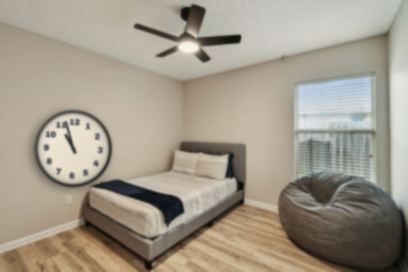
10:57
